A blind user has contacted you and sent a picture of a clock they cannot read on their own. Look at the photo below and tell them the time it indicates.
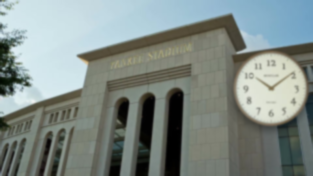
10:09
